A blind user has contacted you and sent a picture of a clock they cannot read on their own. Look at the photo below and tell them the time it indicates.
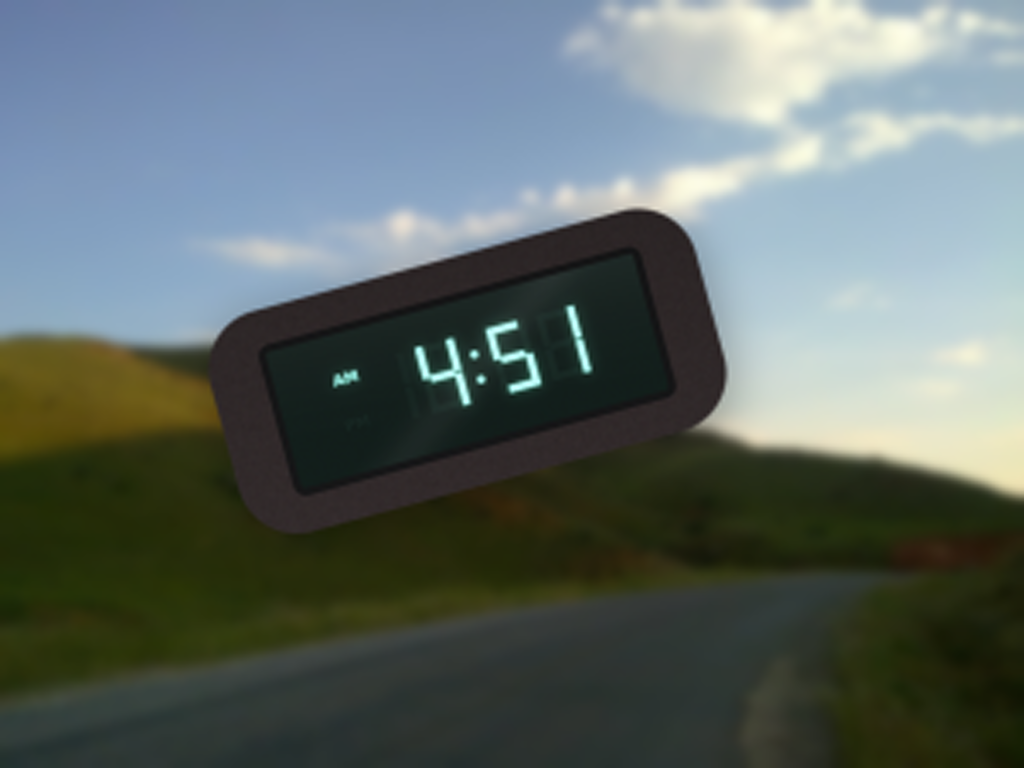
4:51
